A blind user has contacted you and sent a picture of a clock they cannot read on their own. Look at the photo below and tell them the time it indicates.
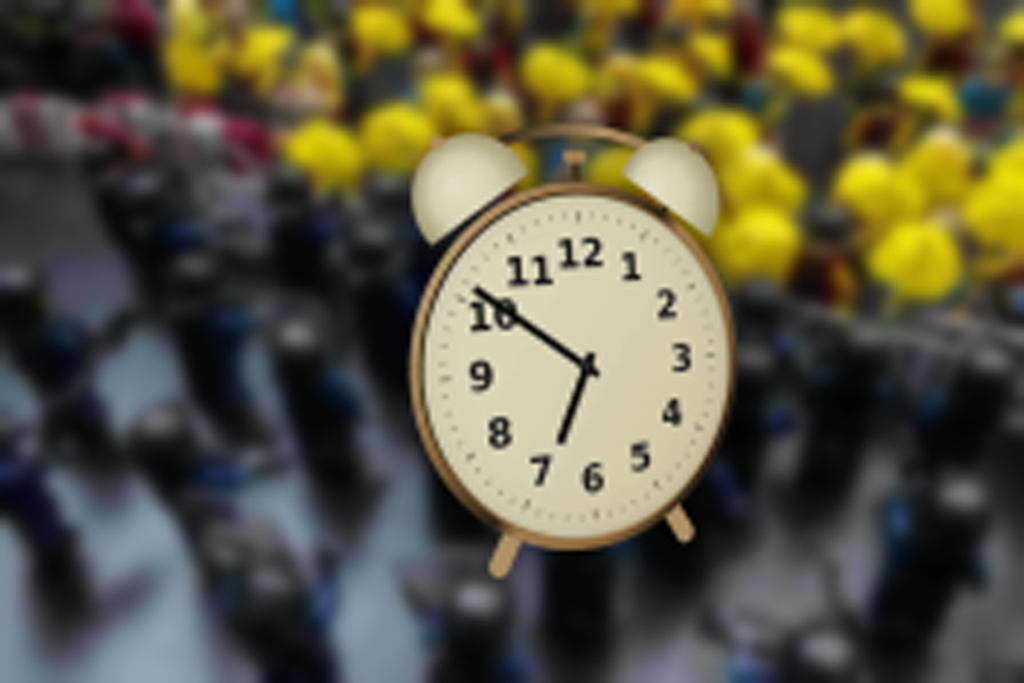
6:51
